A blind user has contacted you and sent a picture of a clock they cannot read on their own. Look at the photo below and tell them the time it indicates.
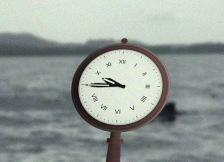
9:45
